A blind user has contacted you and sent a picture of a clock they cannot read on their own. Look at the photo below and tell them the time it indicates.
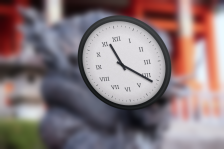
11:21
